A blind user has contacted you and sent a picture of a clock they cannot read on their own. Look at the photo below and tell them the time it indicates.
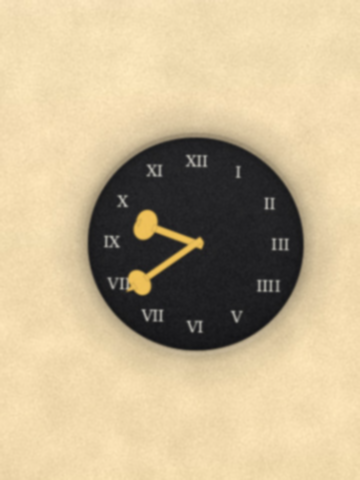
9:39
